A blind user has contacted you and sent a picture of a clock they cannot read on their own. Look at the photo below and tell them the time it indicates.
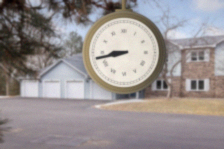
8:43
